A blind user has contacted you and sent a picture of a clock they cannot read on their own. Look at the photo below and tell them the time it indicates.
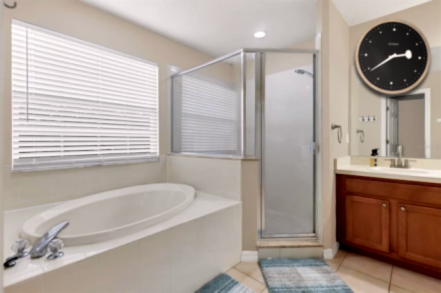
2:39
